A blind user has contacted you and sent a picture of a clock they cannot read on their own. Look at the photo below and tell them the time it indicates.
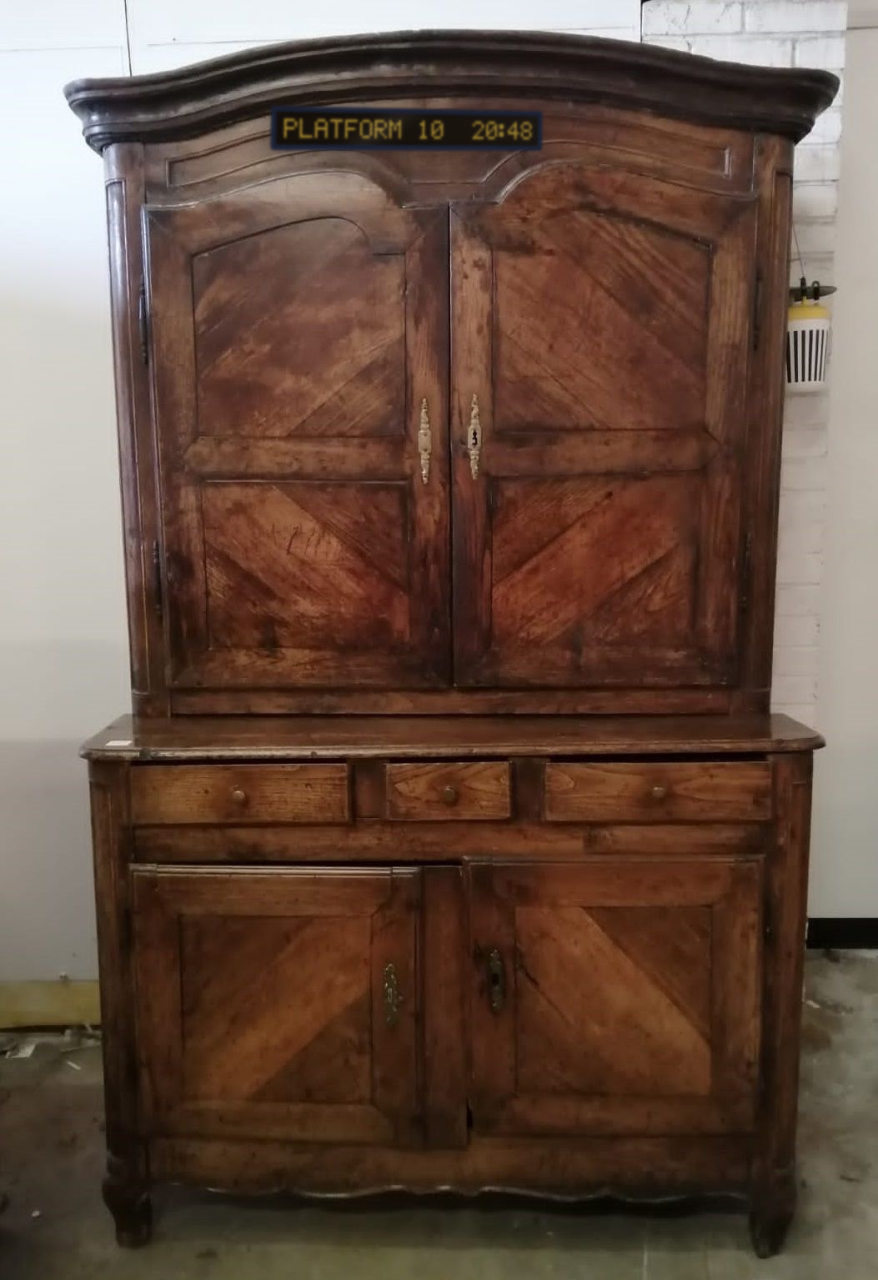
20:48
